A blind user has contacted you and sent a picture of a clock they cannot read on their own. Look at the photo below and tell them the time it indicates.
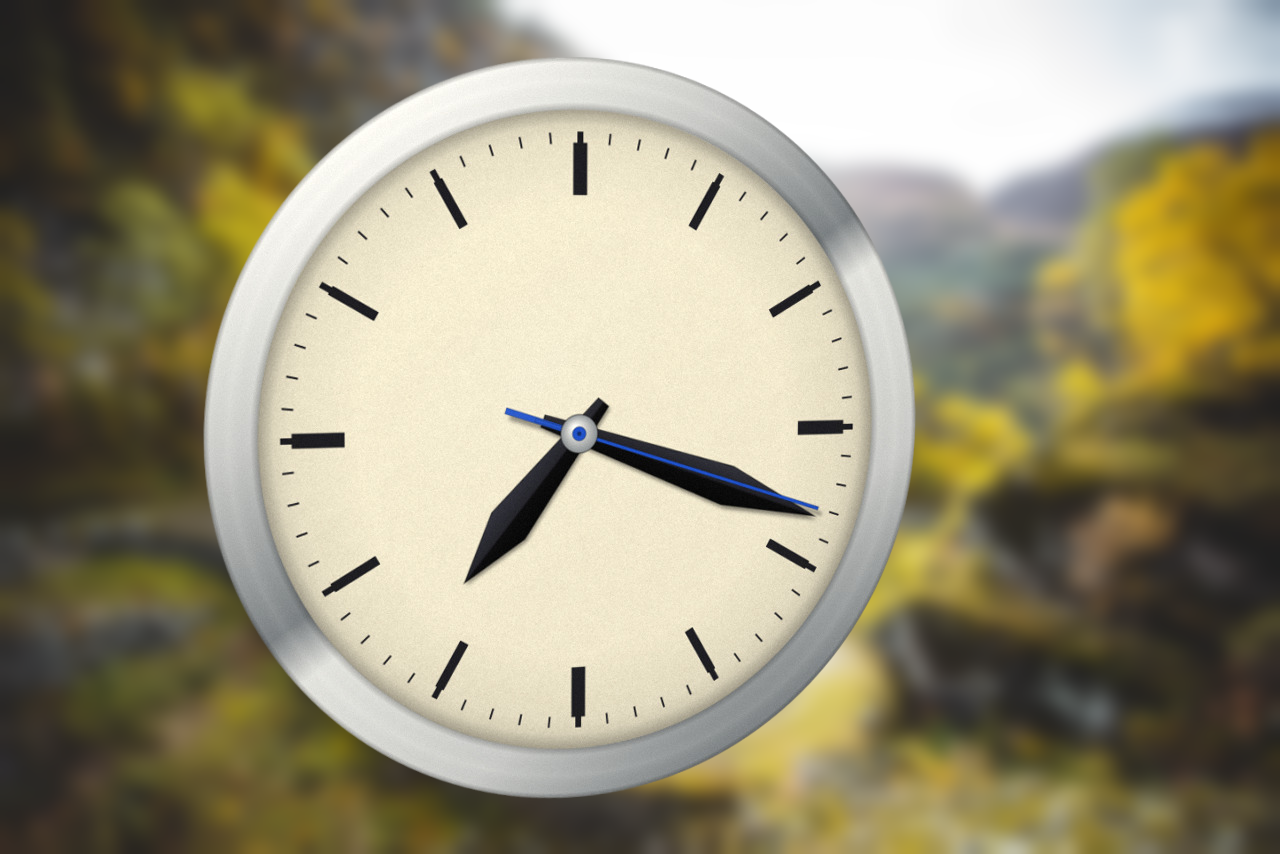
7:18:18
